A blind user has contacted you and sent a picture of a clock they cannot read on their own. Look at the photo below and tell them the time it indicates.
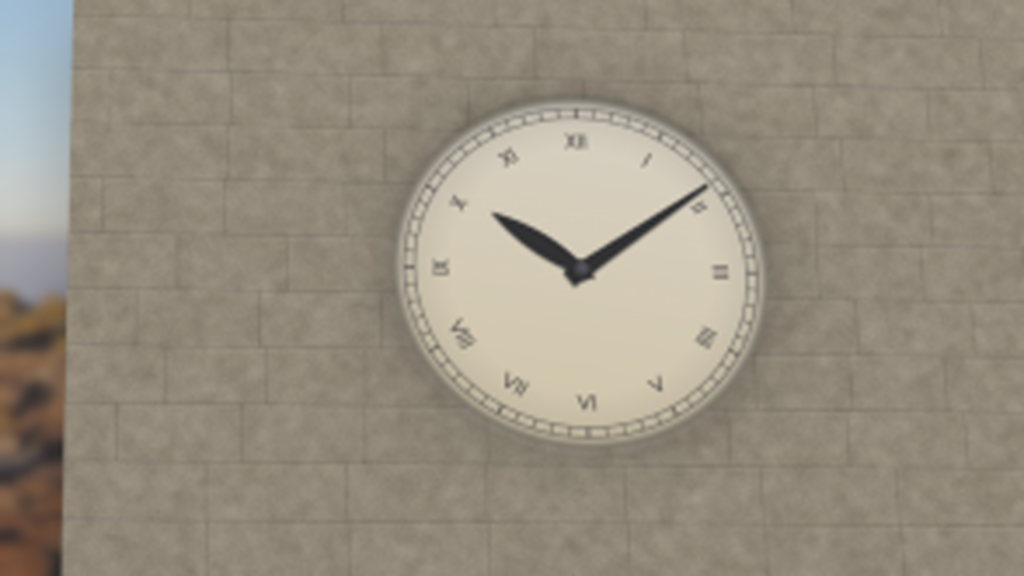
10:09
